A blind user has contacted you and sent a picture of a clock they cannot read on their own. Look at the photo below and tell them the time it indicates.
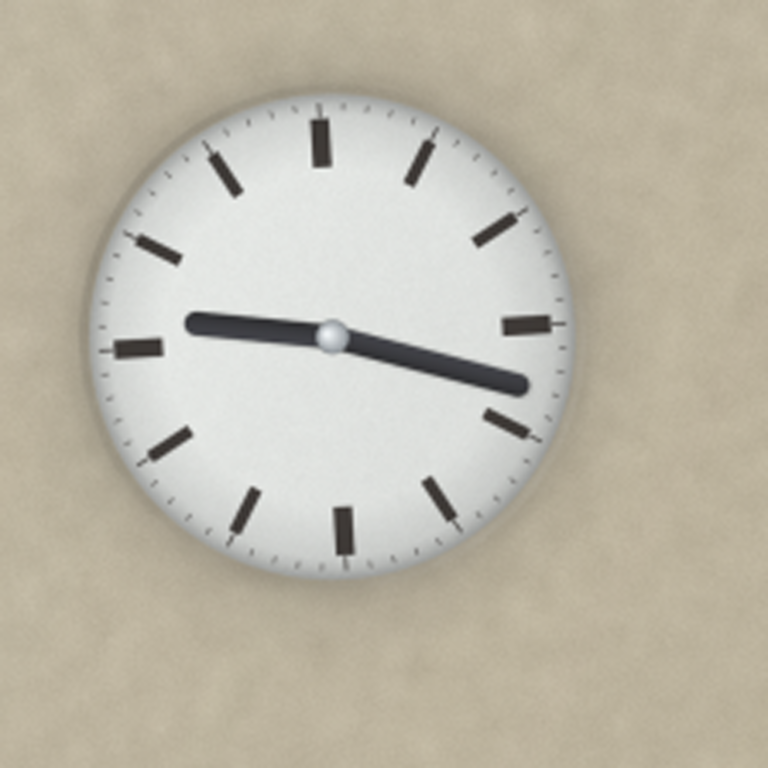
9:18
